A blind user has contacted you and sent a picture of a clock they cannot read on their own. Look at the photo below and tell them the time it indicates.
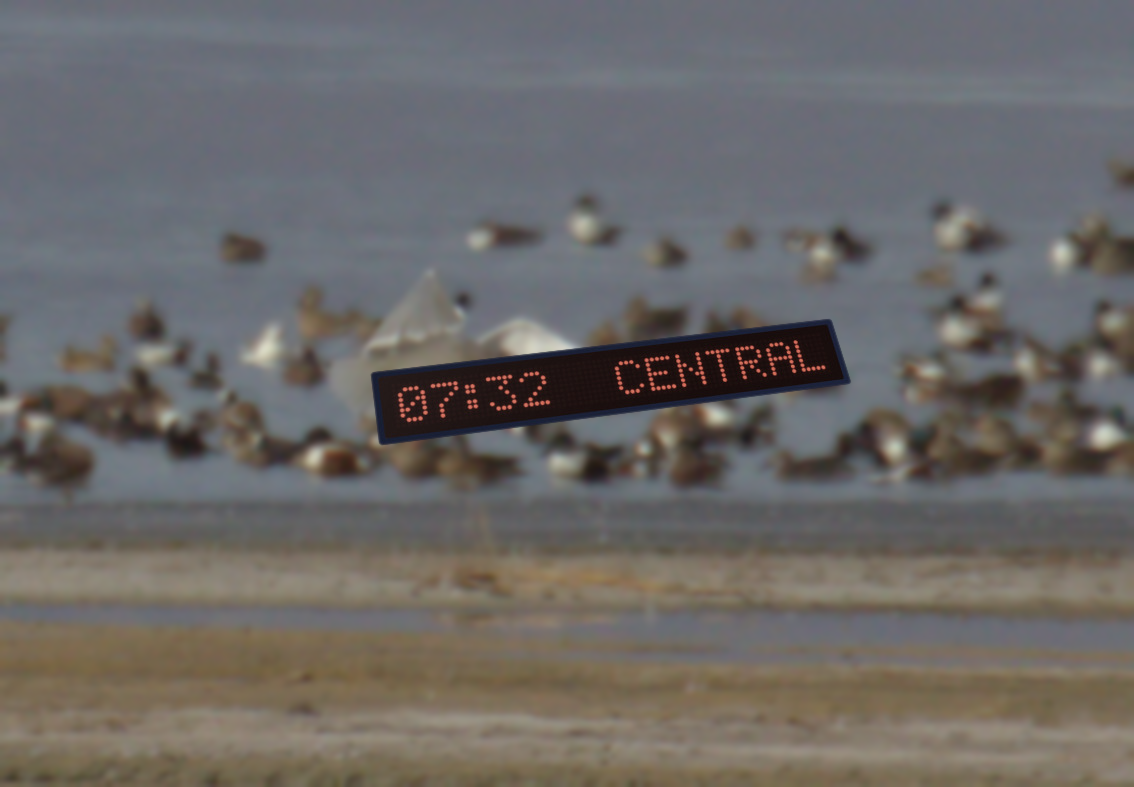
7:32
